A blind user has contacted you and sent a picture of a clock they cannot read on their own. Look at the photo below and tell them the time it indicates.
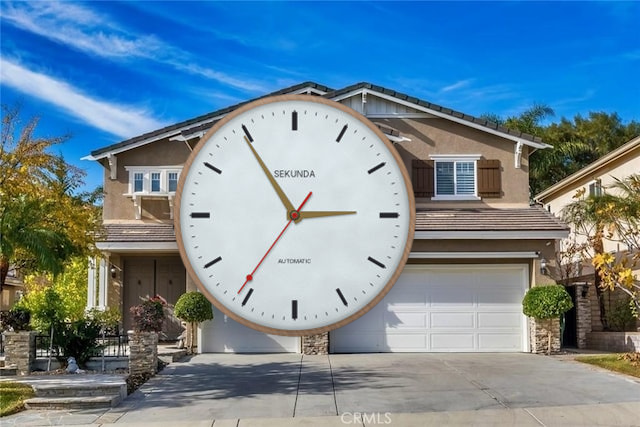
2:54:36
